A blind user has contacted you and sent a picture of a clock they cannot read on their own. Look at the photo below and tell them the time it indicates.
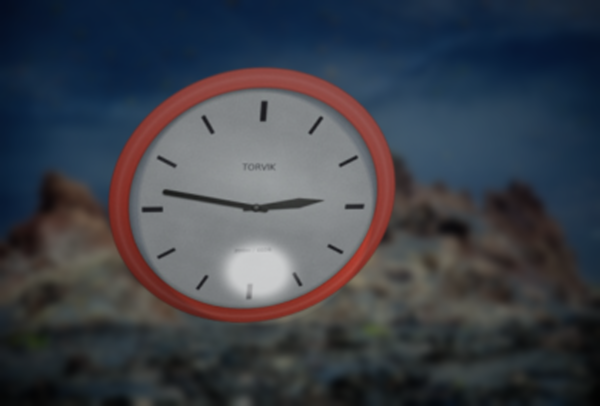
2:47
